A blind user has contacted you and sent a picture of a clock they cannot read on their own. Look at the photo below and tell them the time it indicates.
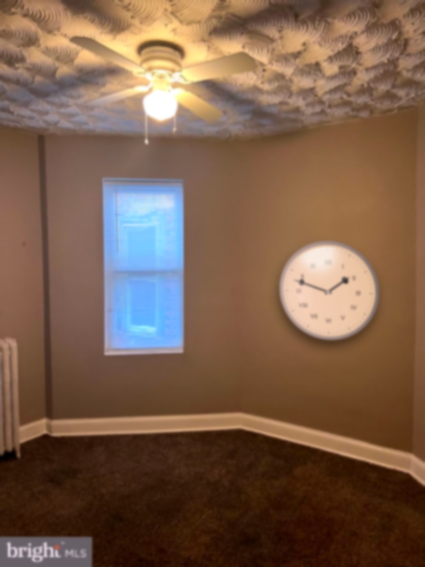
1:48
